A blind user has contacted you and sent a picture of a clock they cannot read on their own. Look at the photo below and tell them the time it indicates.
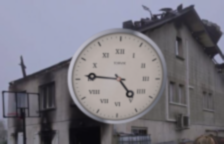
4:46
